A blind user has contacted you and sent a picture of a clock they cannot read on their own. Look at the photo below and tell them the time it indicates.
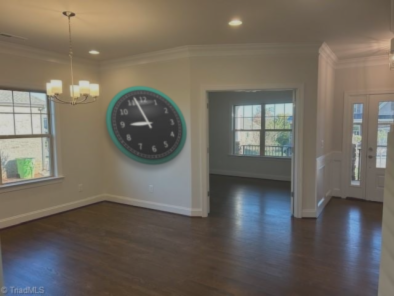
8:57
